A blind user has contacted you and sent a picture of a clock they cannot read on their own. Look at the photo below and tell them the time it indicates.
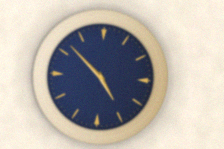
4:52
